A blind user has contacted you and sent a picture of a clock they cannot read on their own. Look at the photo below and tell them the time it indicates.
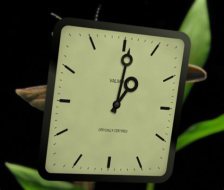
1:01
